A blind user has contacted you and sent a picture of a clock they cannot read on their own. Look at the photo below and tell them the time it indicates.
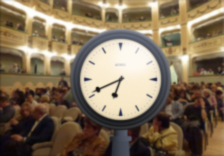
6:41
